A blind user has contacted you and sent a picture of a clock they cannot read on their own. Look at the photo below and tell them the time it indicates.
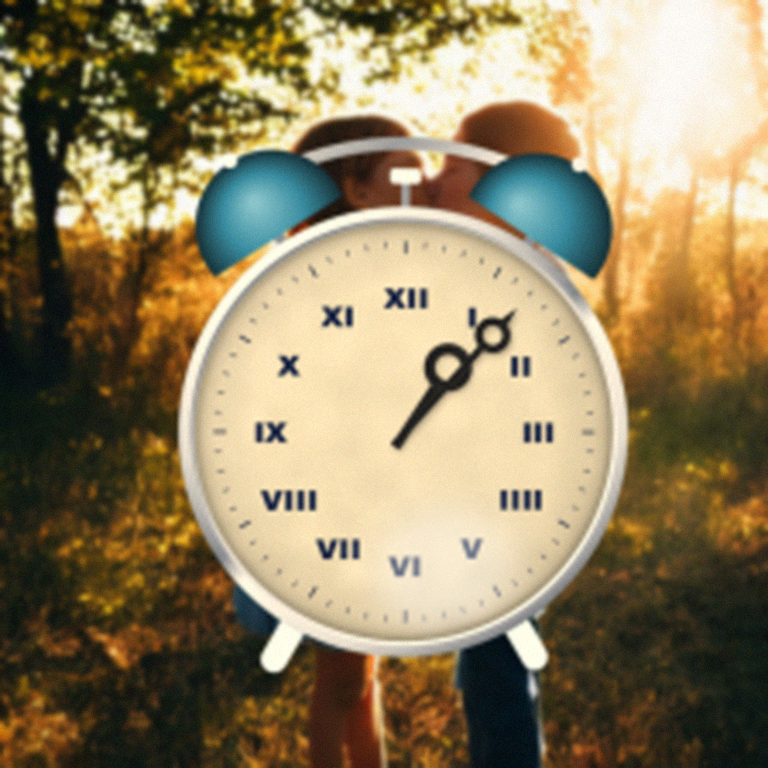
1:07
